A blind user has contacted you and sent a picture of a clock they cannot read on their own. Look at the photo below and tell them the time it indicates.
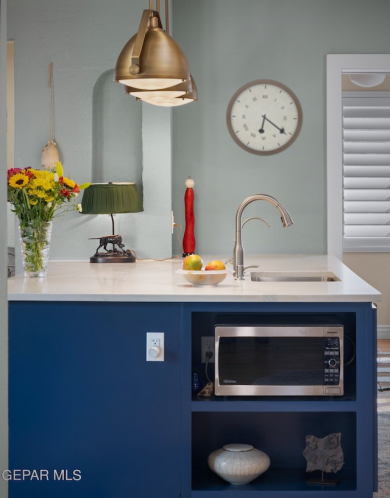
6:21
